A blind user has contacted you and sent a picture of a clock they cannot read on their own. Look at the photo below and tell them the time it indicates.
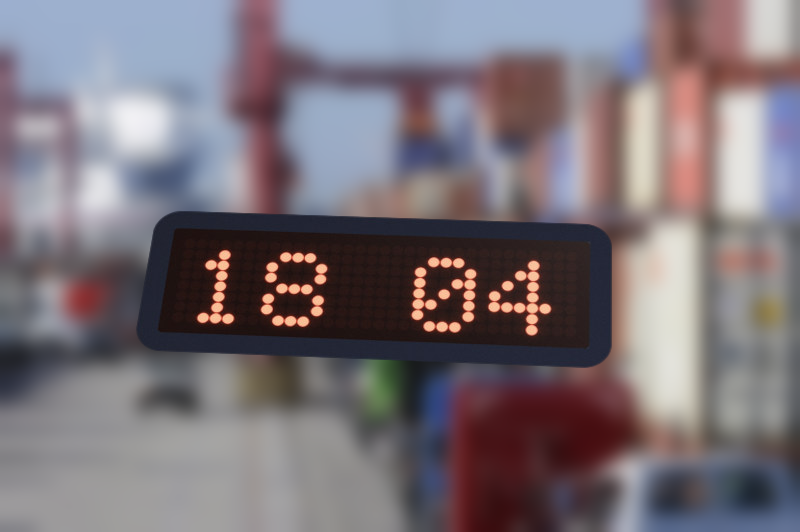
18:04
